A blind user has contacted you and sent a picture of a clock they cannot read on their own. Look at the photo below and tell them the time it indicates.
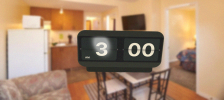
3:00
